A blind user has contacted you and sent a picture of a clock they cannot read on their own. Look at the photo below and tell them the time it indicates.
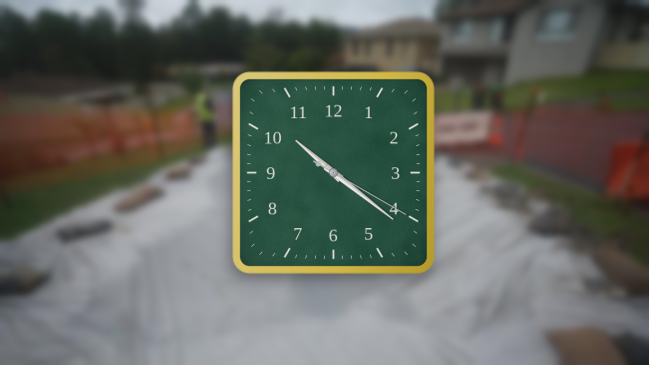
10:21:20
